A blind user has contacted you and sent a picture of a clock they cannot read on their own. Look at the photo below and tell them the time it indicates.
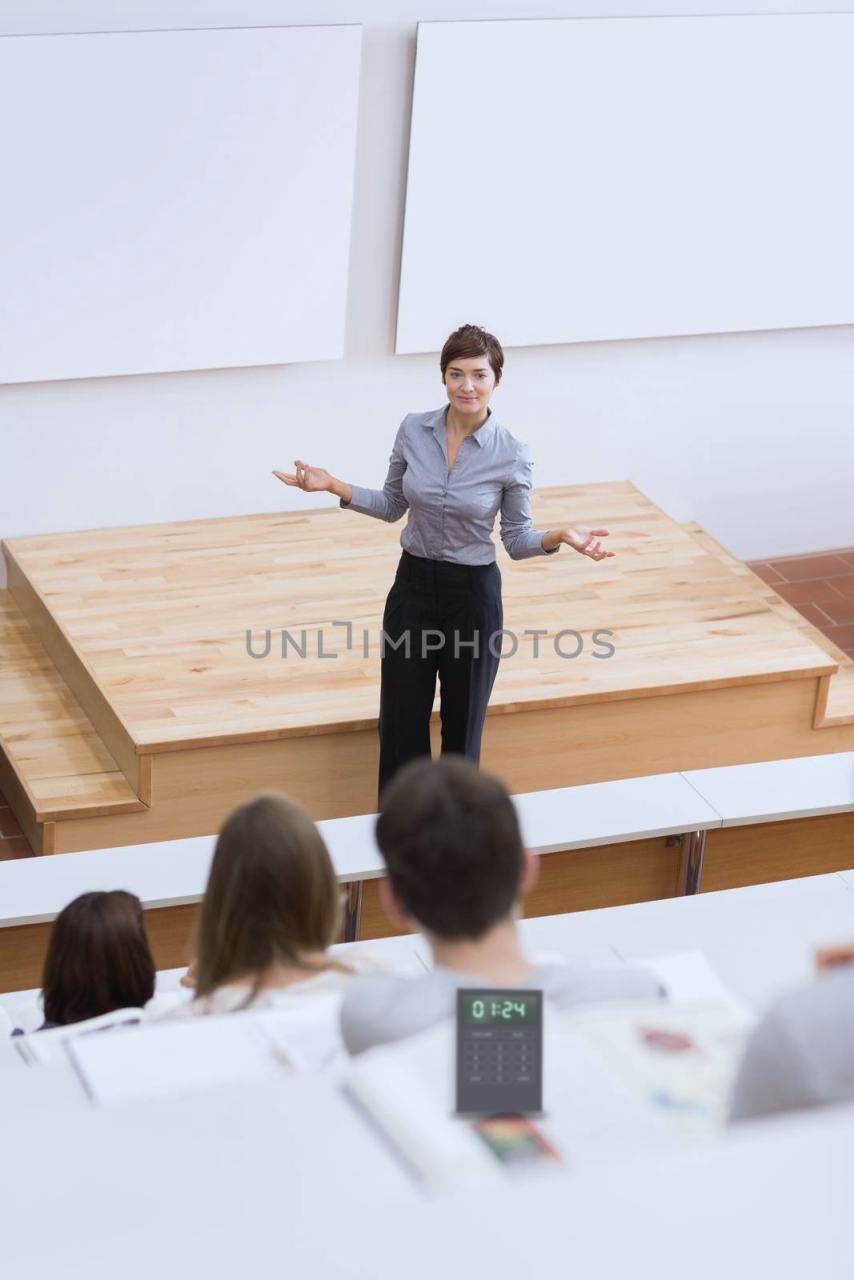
1:24
